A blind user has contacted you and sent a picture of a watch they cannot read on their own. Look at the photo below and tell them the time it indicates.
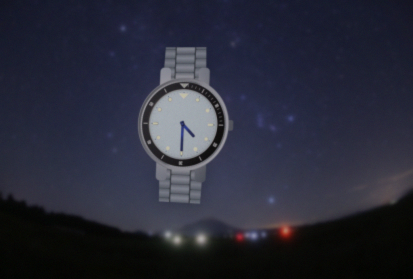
4:30
